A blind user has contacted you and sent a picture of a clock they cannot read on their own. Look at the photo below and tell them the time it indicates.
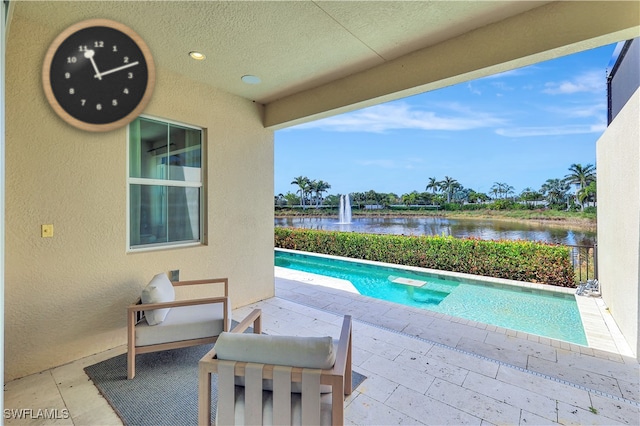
11:12
